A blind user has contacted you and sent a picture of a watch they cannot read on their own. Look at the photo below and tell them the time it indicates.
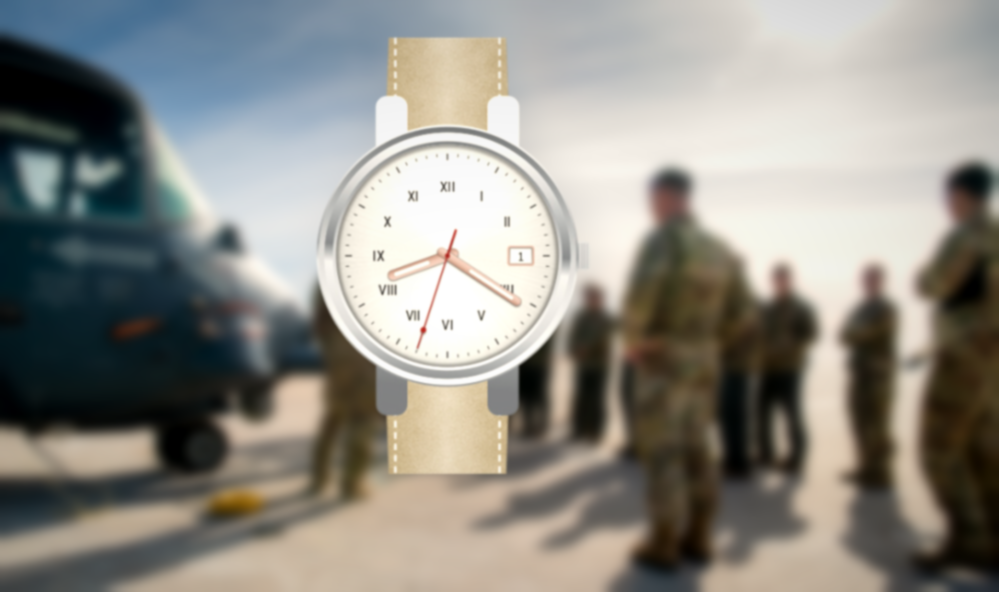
8:20:33
